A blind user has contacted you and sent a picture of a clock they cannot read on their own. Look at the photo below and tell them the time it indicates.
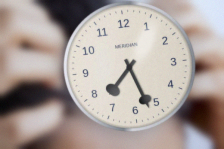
7:27
